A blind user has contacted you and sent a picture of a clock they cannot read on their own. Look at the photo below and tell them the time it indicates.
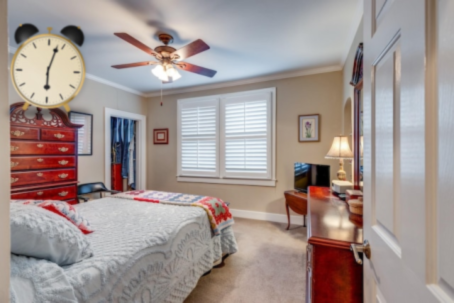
6:03
